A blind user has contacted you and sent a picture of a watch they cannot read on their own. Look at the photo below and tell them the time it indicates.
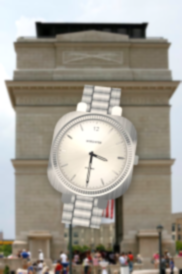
3:30
